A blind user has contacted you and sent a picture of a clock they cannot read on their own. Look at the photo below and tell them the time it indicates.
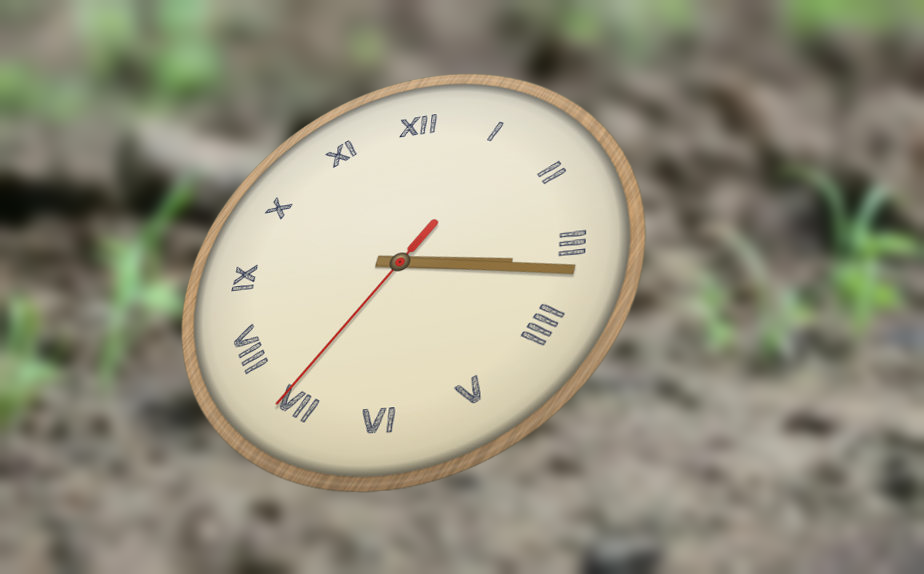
3:16:36
